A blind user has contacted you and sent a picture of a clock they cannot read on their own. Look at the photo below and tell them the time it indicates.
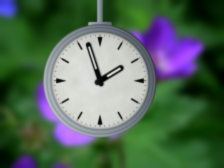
1:57
